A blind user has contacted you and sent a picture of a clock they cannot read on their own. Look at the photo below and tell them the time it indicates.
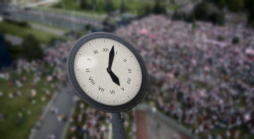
5:03
